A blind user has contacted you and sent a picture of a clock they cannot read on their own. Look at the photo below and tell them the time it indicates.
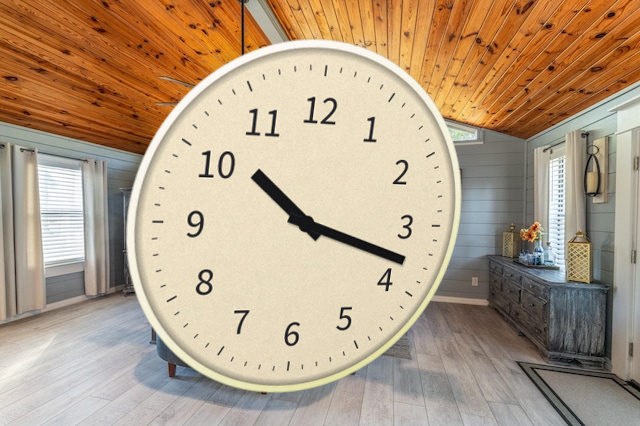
10:18
